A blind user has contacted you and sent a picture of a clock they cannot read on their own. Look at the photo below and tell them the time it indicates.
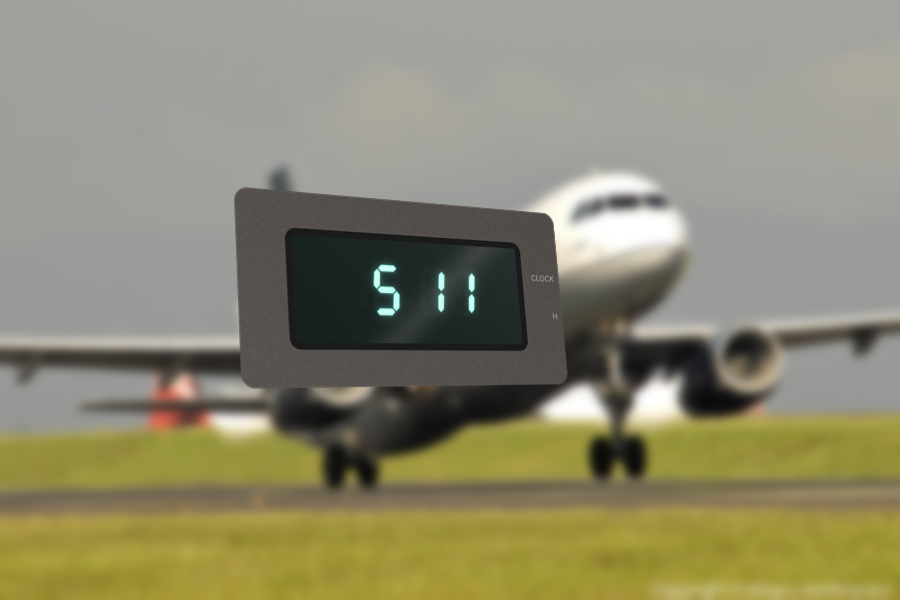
5:11
